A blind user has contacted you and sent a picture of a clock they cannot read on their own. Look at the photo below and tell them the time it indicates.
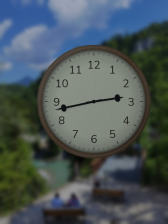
2:43
